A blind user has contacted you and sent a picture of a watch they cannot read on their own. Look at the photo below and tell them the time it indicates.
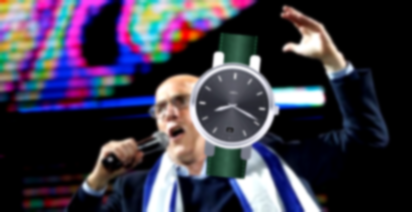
8:19
